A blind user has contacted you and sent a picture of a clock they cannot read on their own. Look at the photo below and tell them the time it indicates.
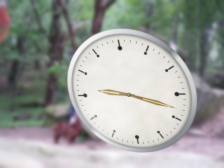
9:18
